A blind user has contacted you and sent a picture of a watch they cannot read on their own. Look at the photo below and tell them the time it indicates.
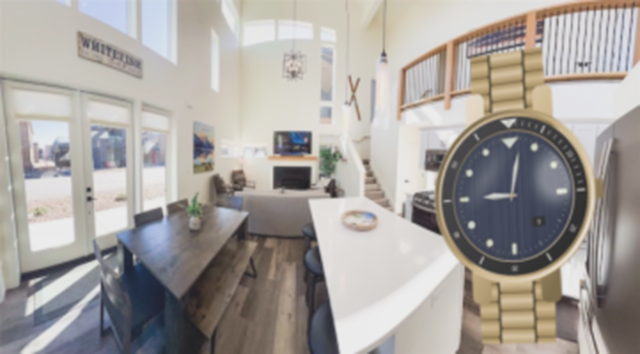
9:02
